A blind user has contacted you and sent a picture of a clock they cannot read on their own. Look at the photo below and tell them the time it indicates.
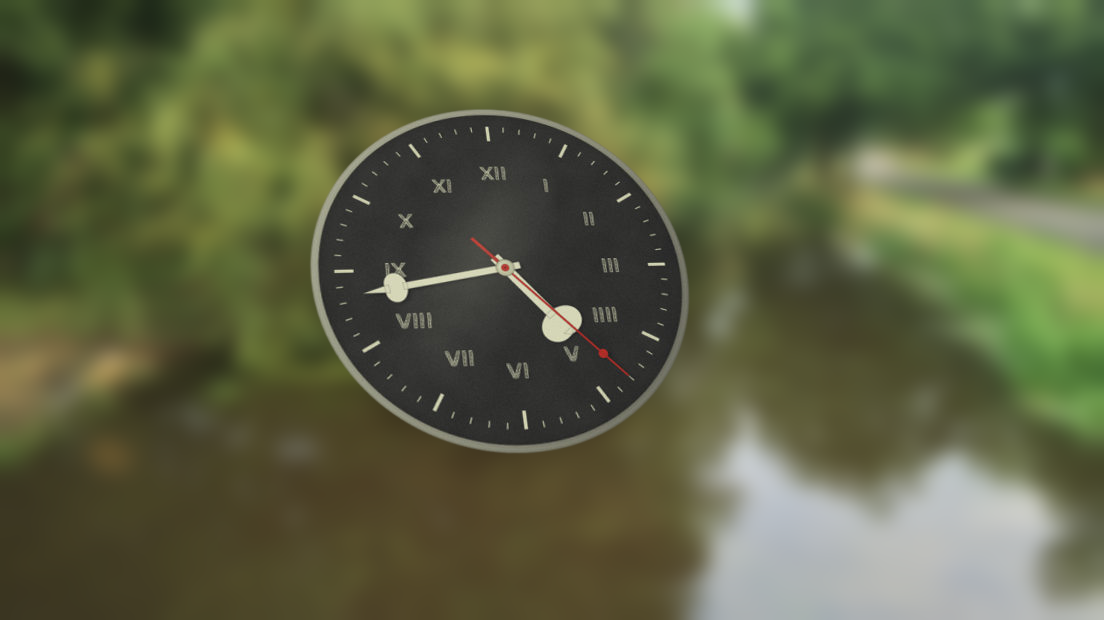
4:43:23
